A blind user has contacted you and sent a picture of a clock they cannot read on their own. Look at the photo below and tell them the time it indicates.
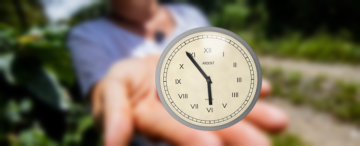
5:54
